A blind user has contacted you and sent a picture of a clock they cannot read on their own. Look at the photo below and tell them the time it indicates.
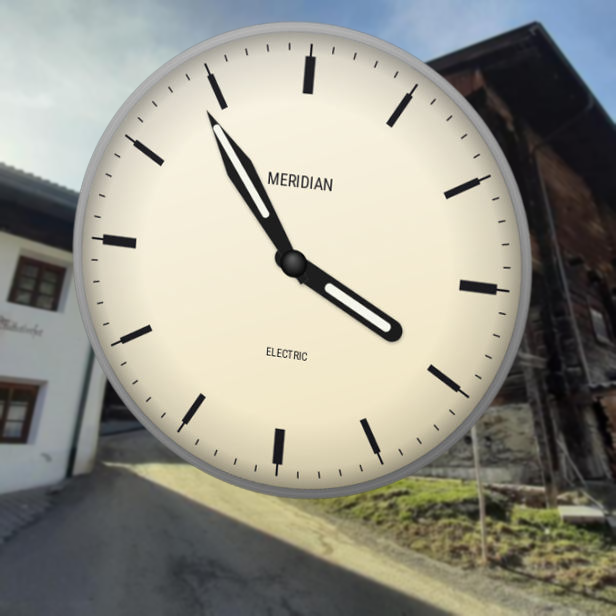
3:54
